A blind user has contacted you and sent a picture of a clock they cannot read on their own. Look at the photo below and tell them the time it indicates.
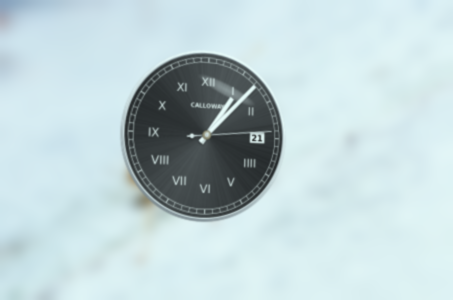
1:07:14
